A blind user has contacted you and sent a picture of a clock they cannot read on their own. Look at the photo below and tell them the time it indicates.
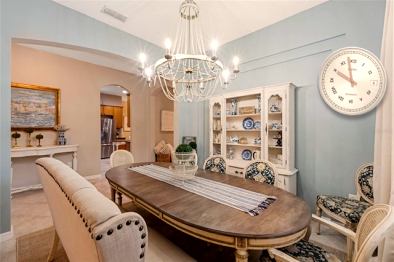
9:58
